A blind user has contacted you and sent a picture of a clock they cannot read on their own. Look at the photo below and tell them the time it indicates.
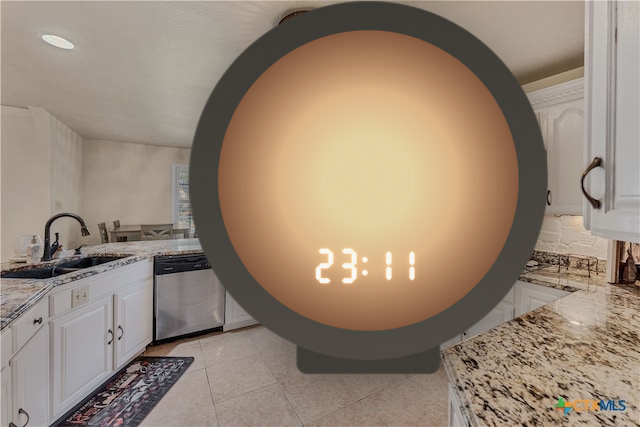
23:11
